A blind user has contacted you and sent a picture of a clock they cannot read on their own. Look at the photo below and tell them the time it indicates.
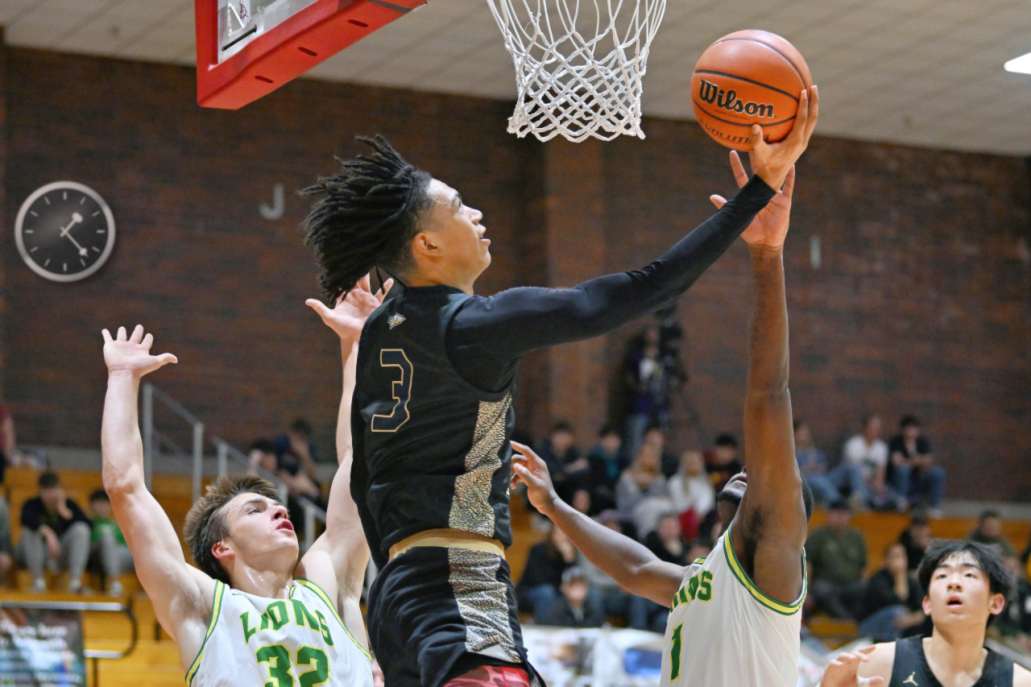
1:23
